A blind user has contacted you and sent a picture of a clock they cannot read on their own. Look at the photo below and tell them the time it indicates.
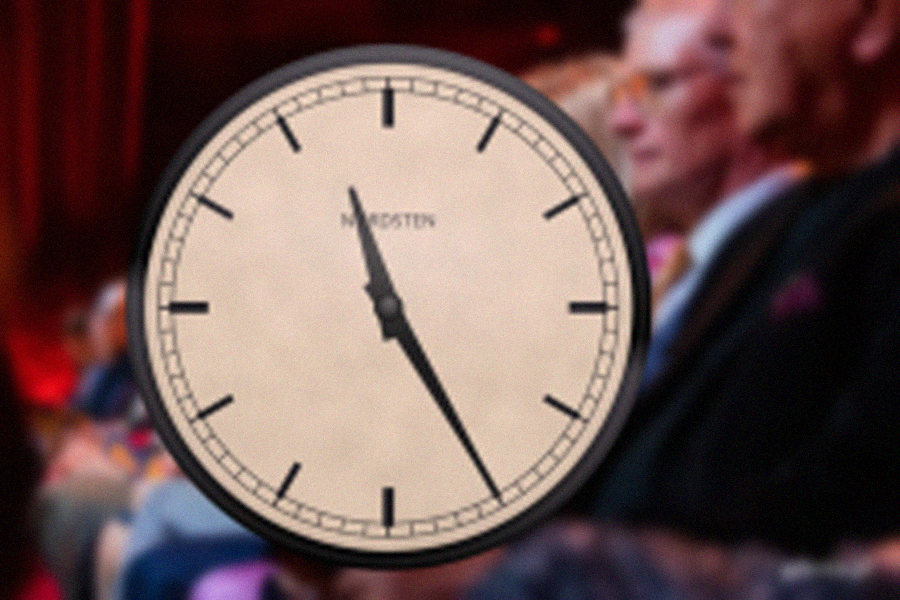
11:25
